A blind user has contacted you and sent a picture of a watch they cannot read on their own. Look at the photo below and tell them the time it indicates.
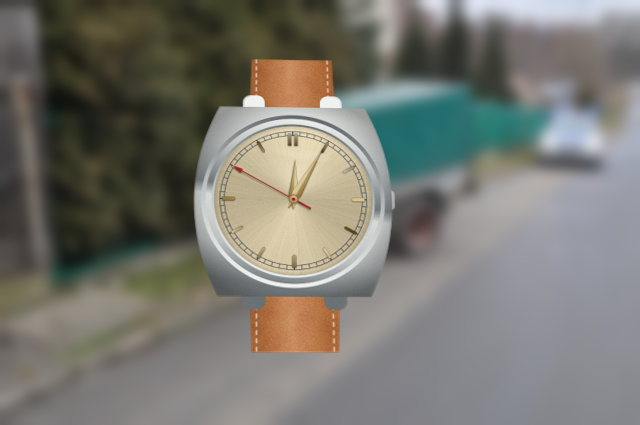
12:04:50
